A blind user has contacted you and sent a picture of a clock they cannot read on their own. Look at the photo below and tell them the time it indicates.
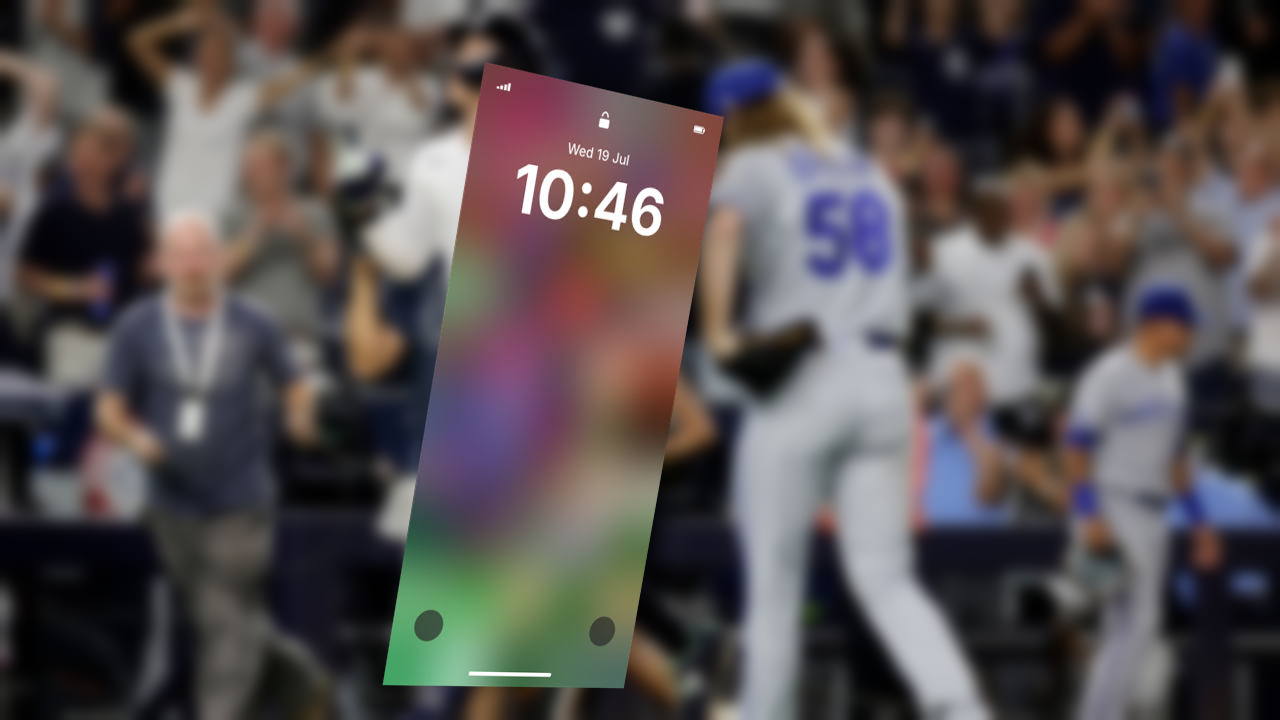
10:46
